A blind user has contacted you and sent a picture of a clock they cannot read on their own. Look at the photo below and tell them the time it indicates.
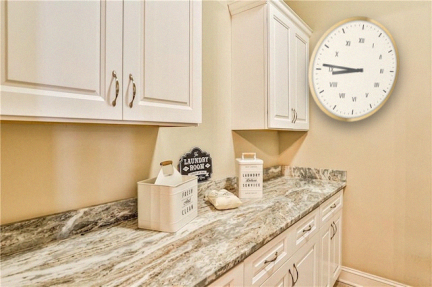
8:46
